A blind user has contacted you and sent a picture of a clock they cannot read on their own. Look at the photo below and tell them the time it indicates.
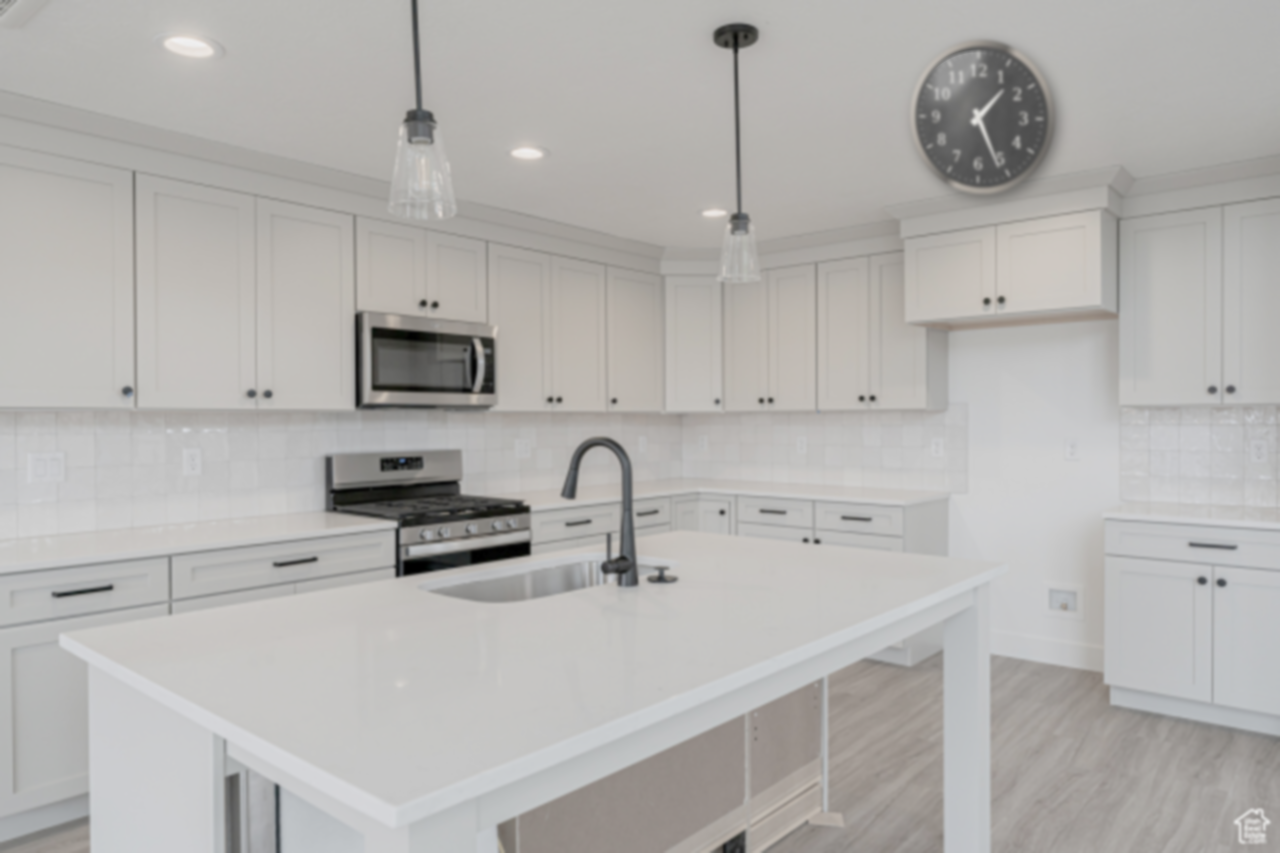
1:26
